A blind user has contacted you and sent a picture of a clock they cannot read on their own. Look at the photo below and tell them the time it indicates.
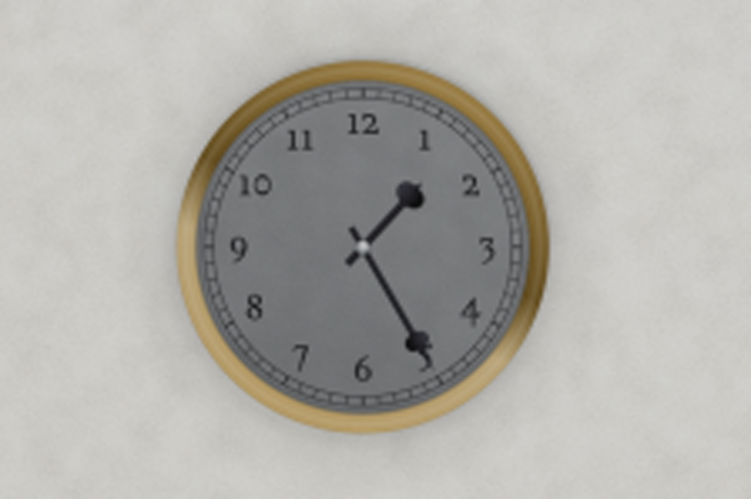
1:25
